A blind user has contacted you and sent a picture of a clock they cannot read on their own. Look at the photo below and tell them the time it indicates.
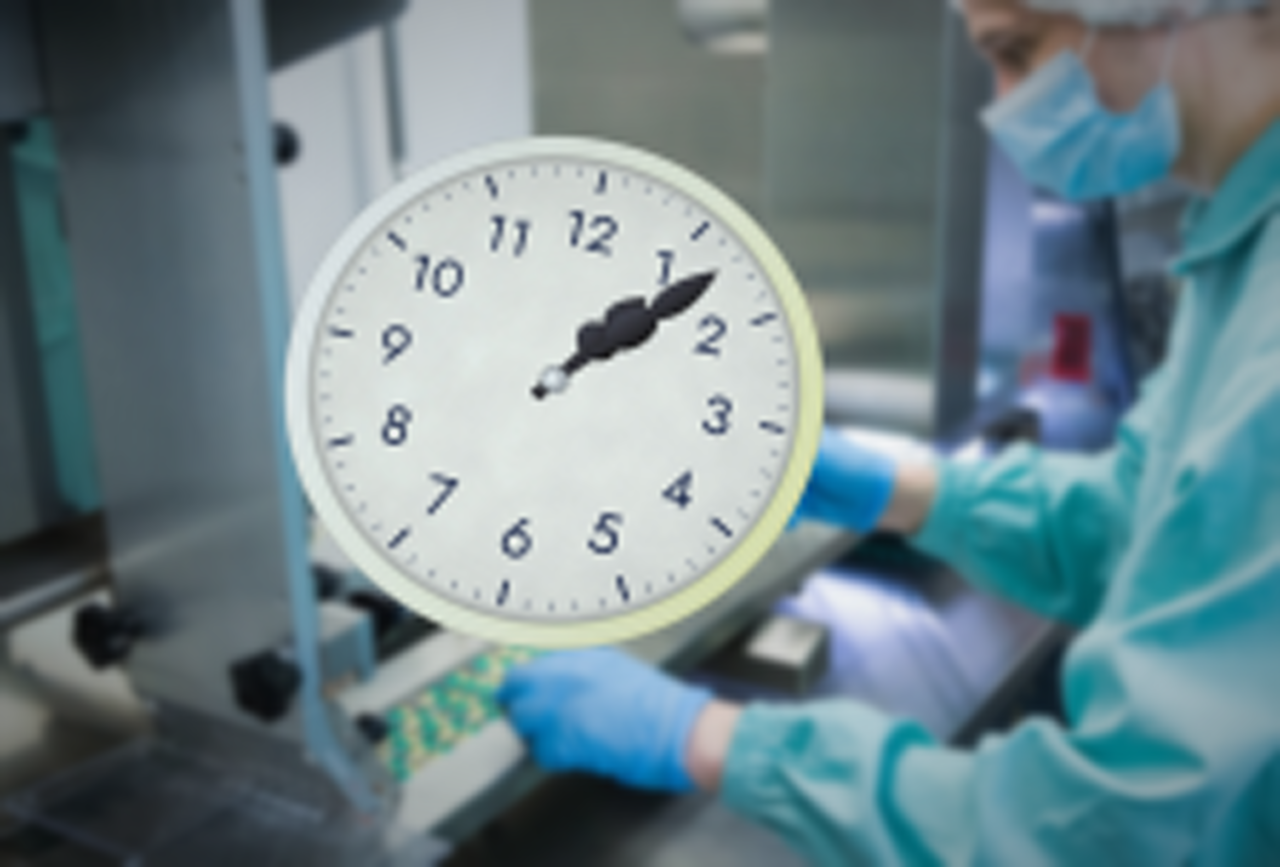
1:07
